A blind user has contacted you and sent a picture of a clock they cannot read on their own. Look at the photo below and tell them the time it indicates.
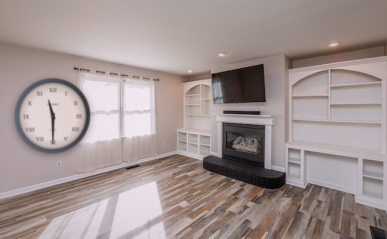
11:30
